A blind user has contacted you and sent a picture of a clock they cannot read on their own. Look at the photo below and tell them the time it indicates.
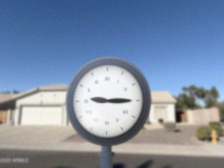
9:15
